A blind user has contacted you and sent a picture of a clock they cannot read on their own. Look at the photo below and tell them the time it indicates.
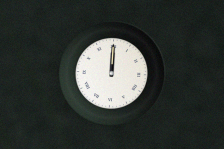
12:00
